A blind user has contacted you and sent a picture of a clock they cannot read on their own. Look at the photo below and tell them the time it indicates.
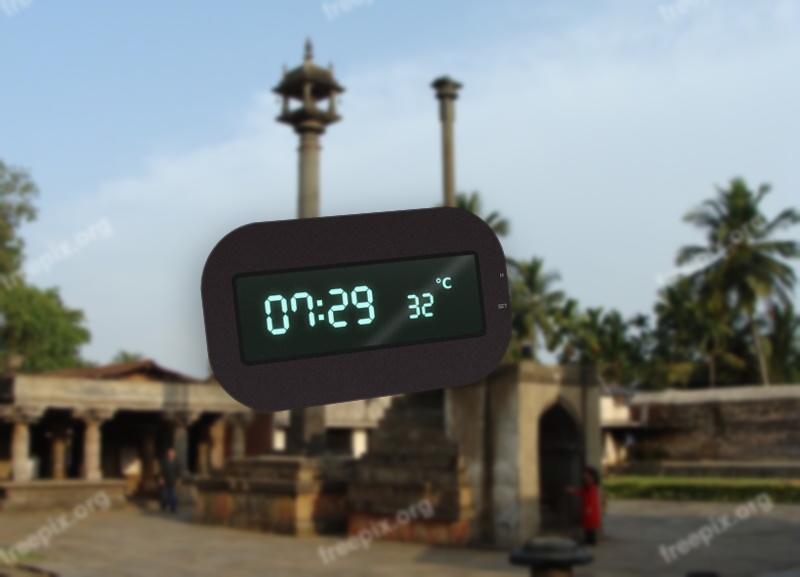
7:29
